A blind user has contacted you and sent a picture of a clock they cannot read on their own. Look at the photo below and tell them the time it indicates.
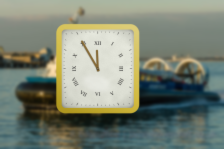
11:55
